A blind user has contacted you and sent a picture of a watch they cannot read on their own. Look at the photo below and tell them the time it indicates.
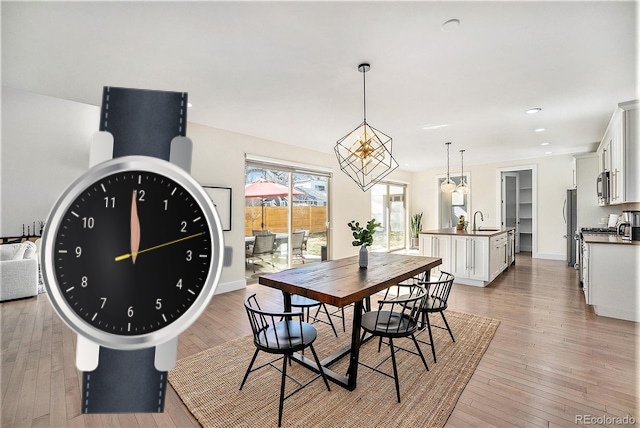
11:59:12
